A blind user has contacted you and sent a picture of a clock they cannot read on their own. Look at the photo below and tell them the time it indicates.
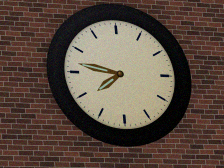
7:47
